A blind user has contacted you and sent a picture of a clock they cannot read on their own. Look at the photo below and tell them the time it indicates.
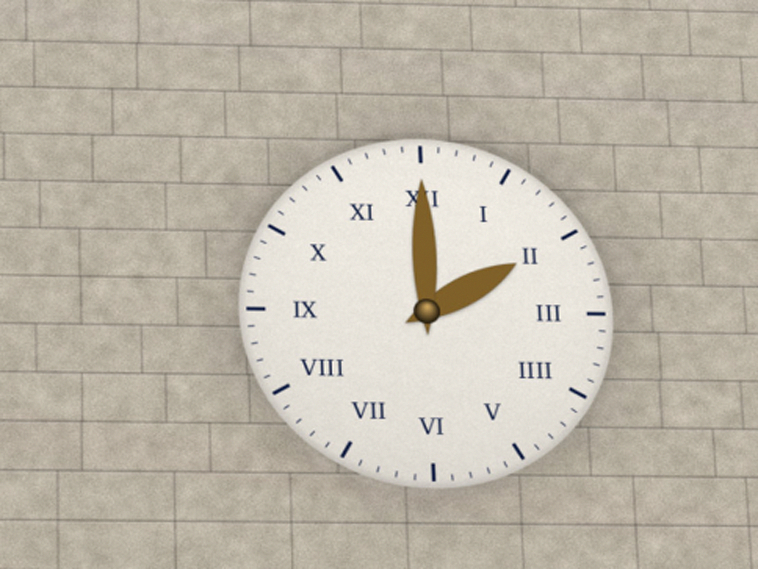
2:00
